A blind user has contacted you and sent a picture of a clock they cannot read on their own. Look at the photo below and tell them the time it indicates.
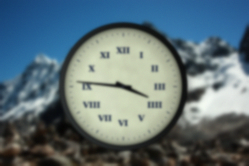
3:46
